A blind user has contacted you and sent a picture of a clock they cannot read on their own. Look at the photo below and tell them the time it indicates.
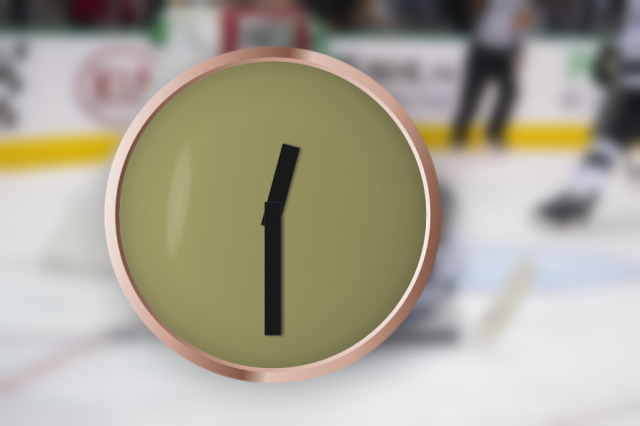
12:30
